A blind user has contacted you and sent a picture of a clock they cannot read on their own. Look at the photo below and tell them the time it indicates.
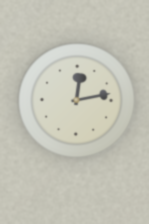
12:13
